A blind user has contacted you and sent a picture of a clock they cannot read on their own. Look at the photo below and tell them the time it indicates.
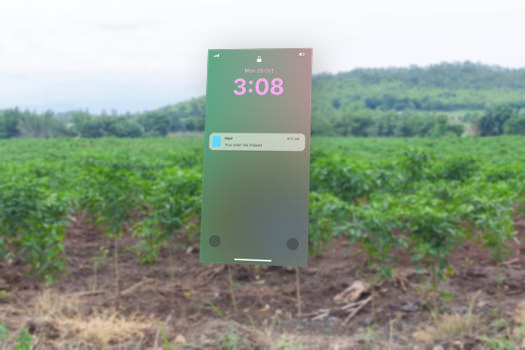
3:08
